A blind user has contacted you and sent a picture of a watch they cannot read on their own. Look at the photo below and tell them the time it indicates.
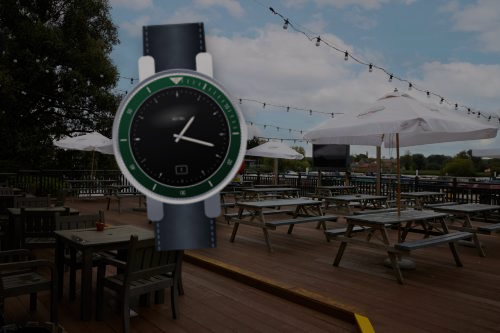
1:18
